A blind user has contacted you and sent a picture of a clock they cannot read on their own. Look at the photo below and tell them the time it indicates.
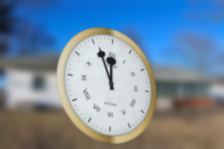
11:56
